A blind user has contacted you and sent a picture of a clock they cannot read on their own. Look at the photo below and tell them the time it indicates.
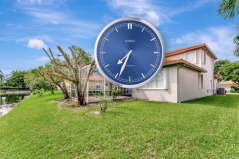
7:34
